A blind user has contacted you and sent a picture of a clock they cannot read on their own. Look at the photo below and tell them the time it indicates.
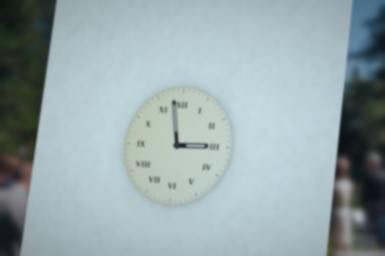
2:58
